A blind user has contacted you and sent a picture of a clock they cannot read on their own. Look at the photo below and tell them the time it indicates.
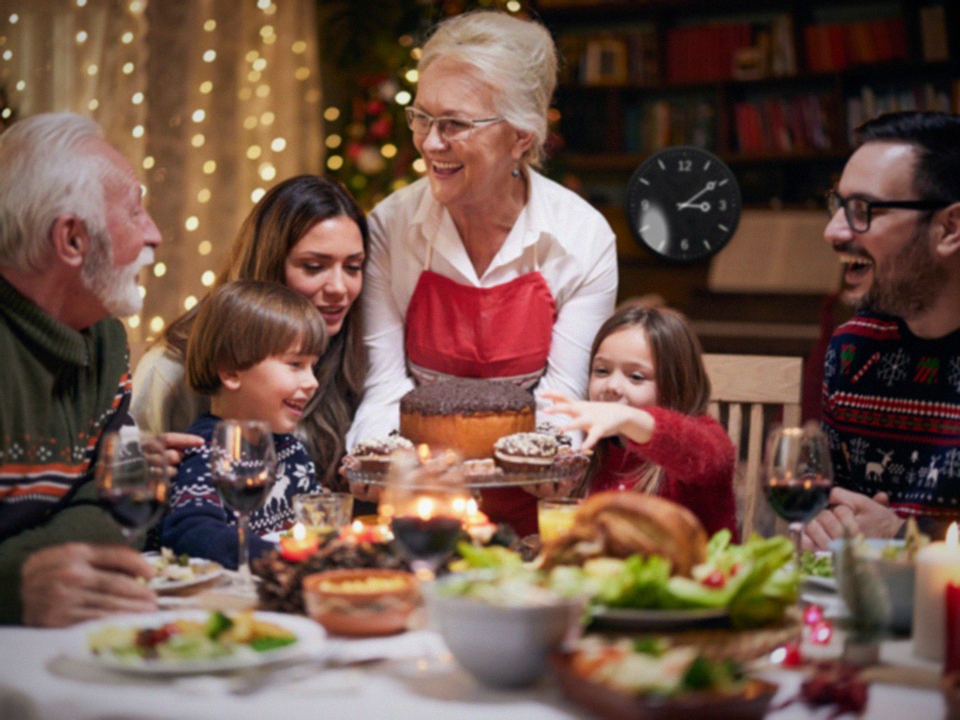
3:09
